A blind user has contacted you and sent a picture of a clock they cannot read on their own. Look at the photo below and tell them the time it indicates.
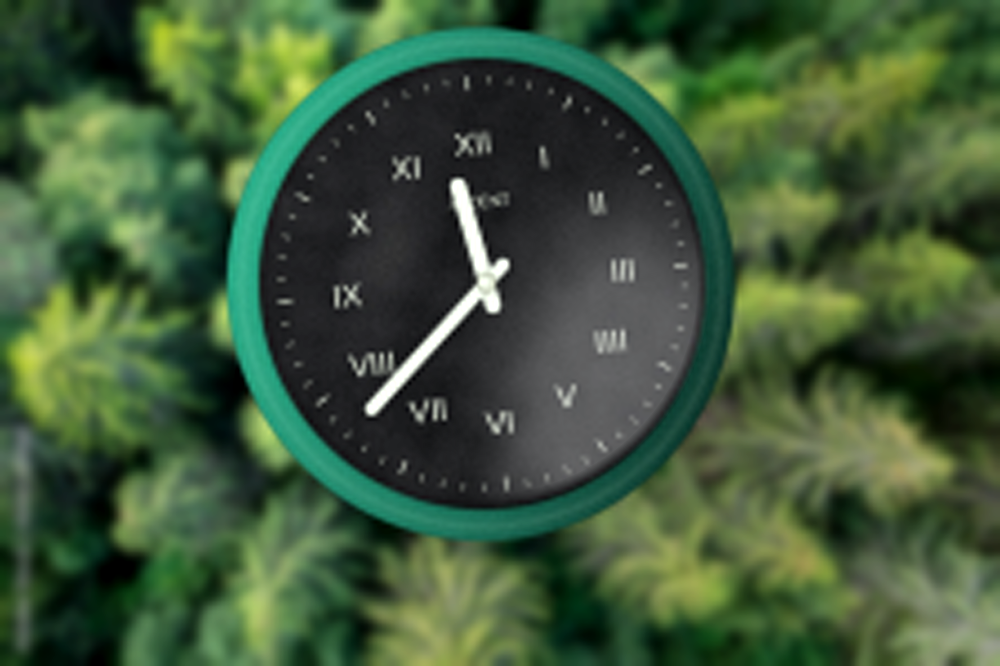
11:38
